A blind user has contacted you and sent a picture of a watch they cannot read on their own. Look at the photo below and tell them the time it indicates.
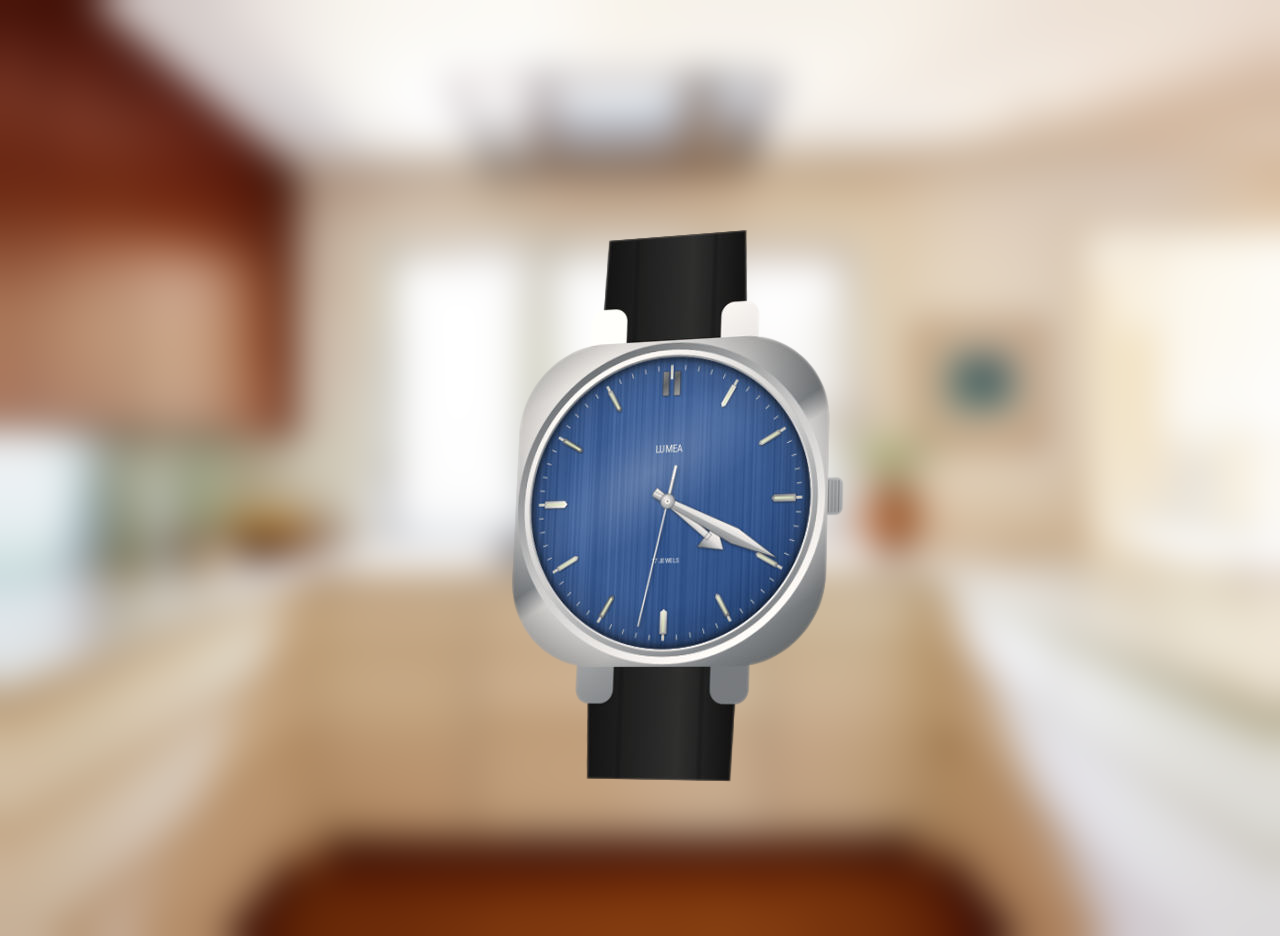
4:19:32
